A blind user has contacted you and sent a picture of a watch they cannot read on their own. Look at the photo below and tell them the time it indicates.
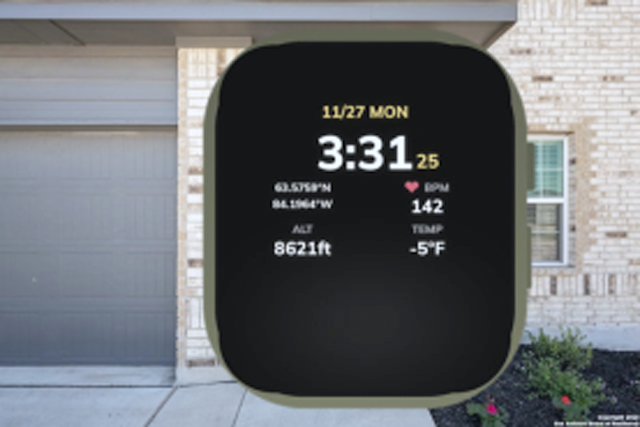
3:31:25
